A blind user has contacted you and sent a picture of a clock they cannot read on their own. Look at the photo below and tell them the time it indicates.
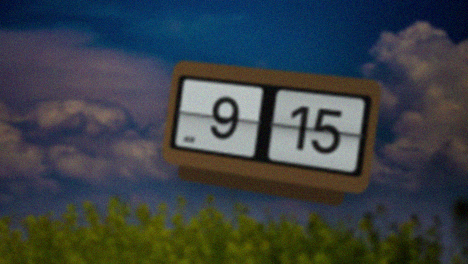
9:15
